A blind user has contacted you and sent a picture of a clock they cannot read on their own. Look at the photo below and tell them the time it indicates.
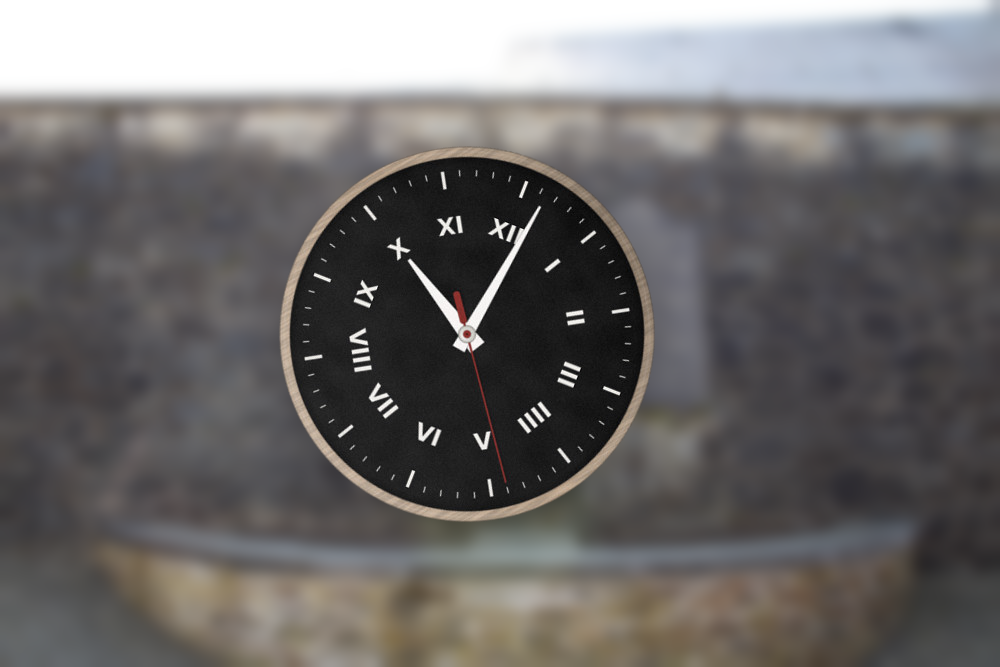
10:01:24
